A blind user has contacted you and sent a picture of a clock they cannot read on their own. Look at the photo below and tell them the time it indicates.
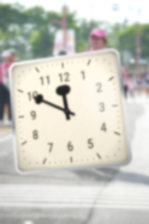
11:50
